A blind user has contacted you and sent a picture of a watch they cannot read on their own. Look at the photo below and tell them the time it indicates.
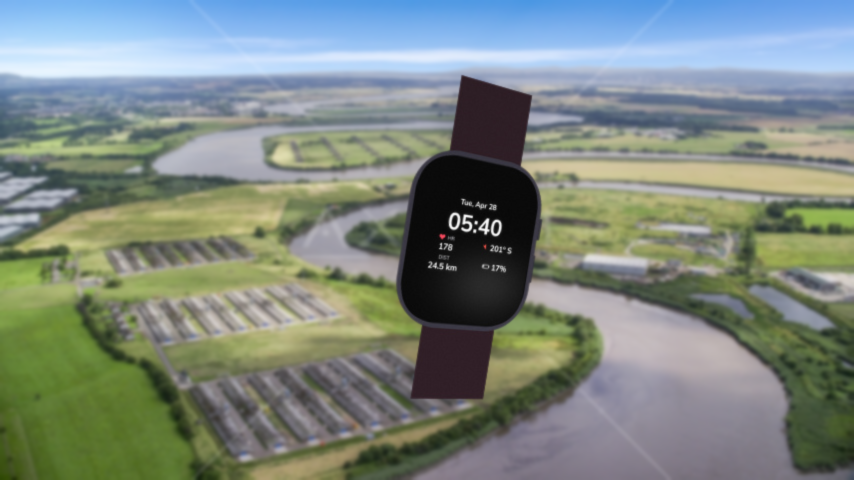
5:40
